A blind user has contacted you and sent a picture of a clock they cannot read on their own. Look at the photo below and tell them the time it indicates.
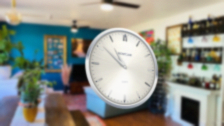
10:51
